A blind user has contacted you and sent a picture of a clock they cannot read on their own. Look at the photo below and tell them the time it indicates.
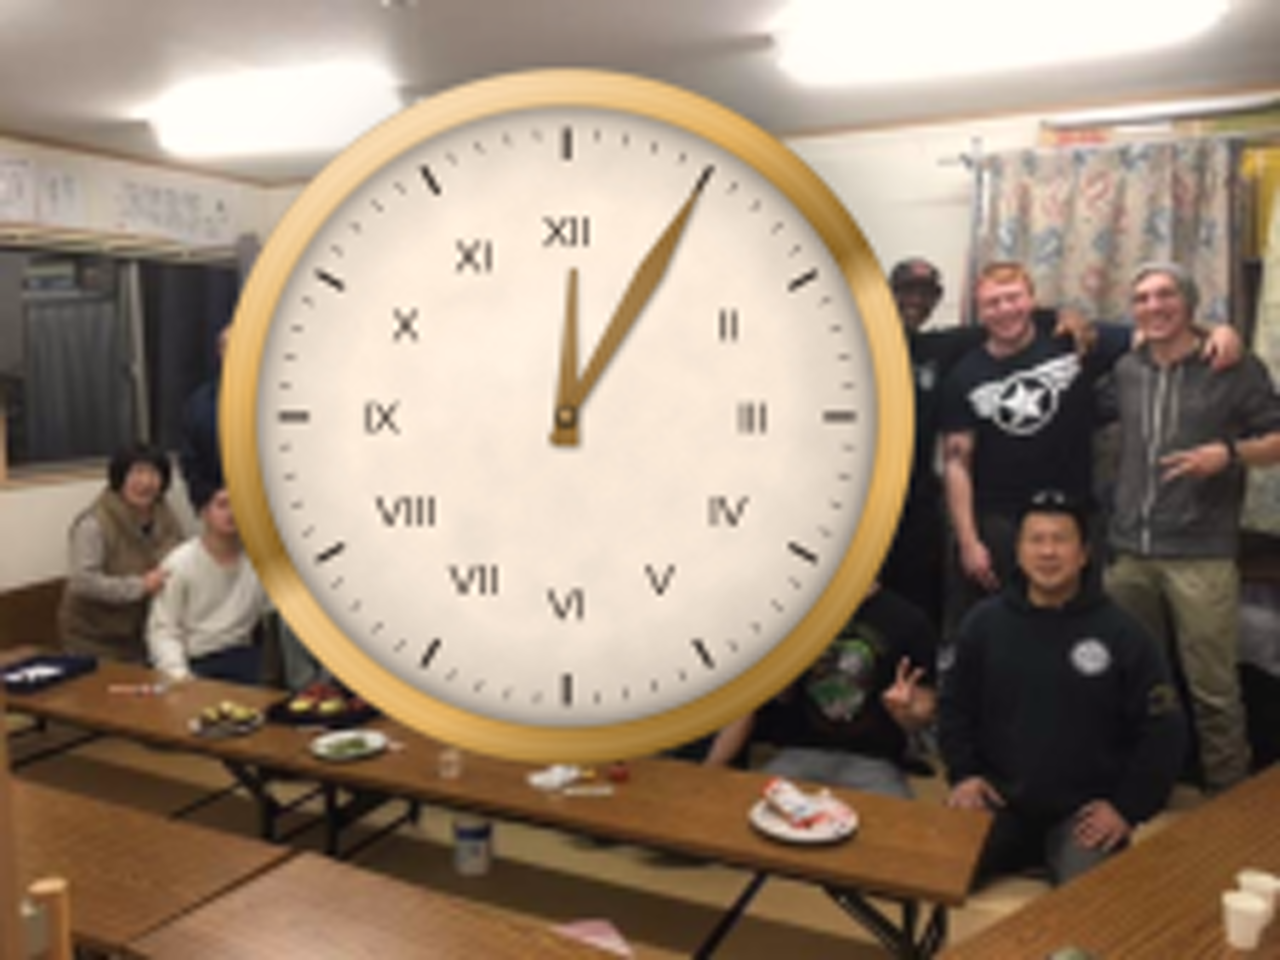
12:05
